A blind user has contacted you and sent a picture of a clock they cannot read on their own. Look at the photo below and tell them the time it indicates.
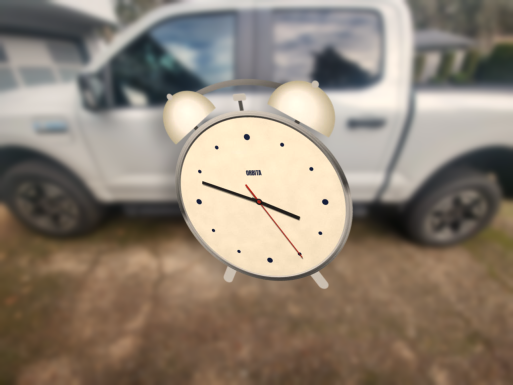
3:48:25
